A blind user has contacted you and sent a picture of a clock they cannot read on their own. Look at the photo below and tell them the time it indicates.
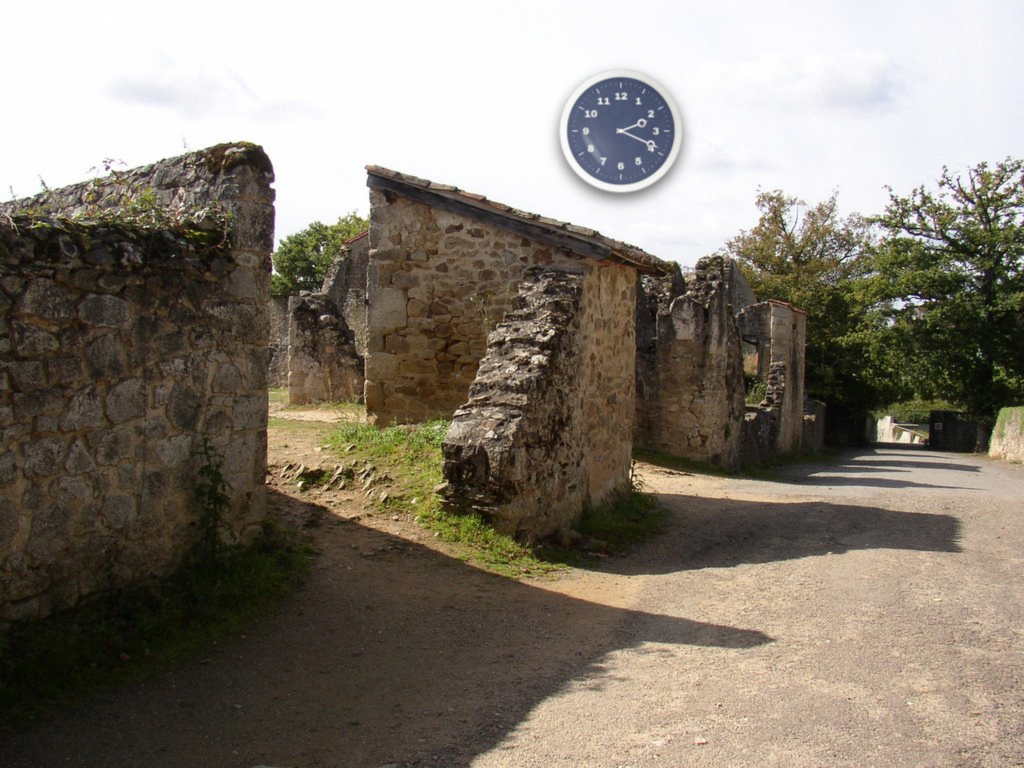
2:19
